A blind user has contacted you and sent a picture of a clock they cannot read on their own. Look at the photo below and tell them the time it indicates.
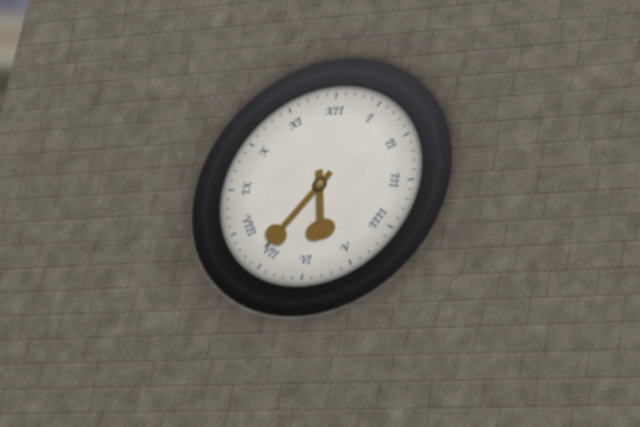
5:36
